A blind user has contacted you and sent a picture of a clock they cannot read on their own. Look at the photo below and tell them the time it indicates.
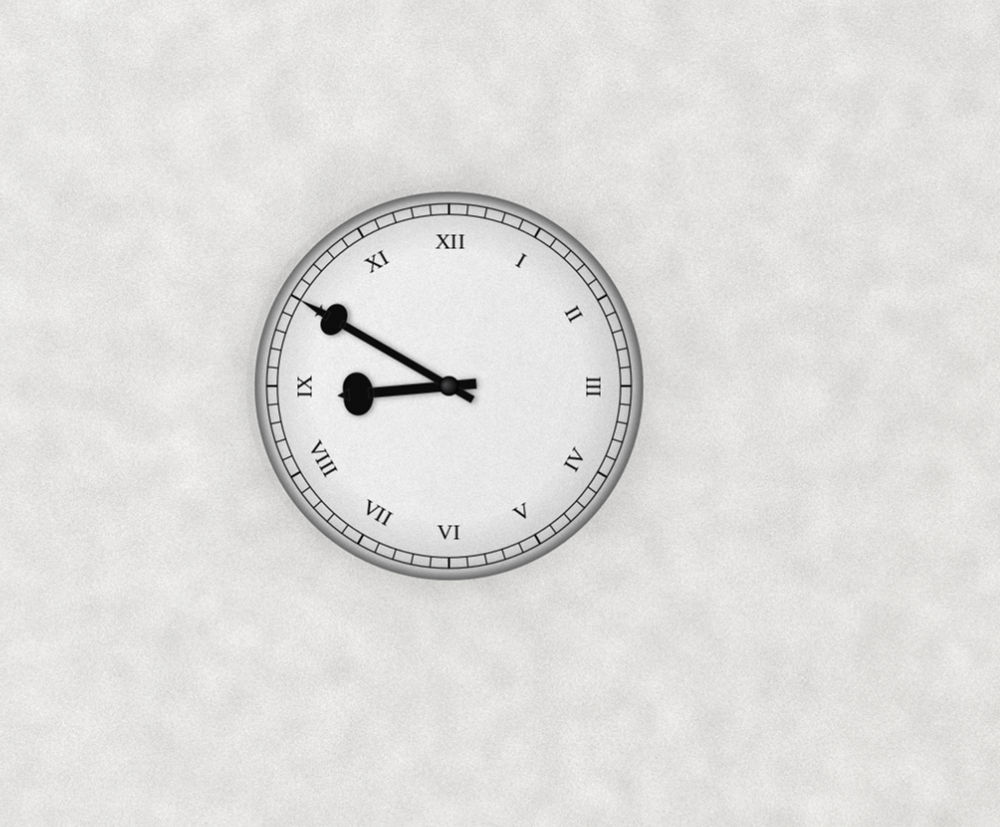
8:50
